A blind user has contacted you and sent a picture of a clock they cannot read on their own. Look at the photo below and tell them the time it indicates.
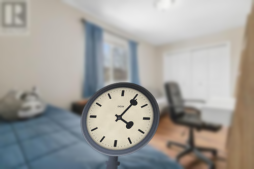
4:06
